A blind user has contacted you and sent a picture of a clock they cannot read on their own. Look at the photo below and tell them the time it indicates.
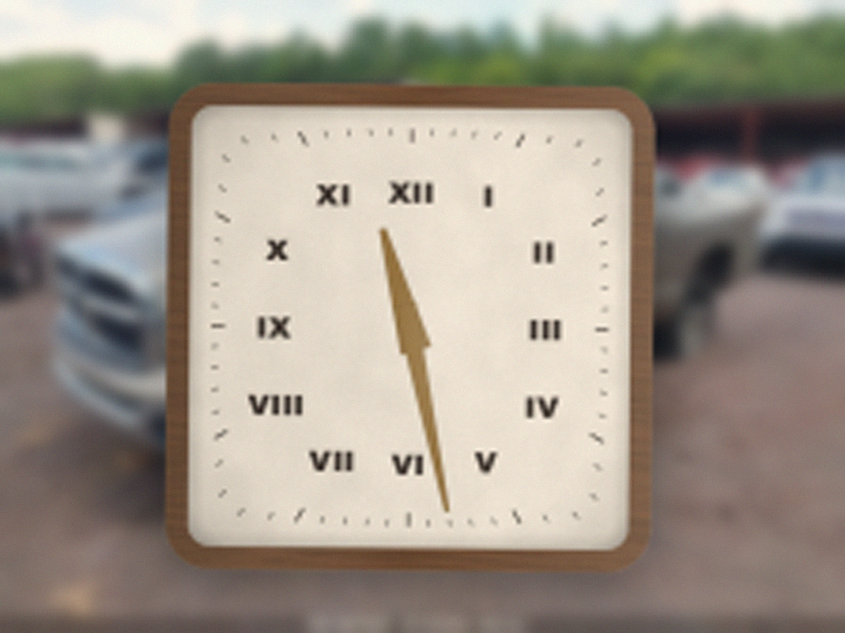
11:28
